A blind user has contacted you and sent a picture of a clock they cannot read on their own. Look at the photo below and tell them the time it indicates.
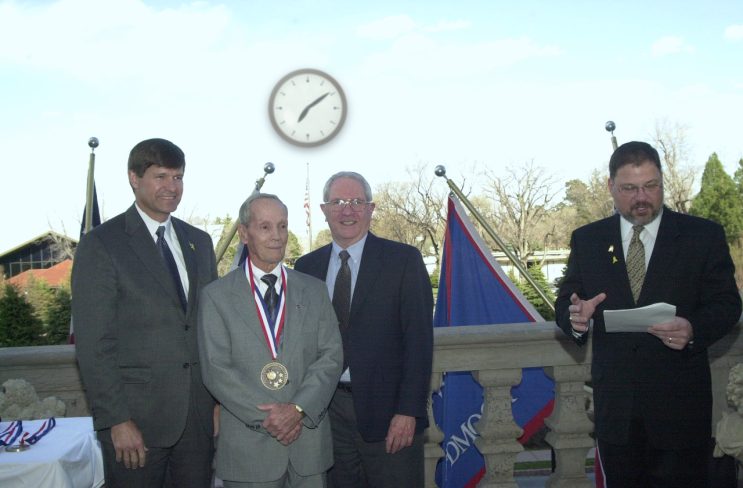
7:09
